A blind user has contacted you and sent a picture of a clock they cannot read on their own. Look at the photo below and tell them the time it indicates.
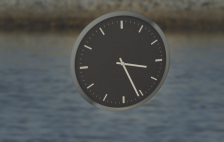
3:26
